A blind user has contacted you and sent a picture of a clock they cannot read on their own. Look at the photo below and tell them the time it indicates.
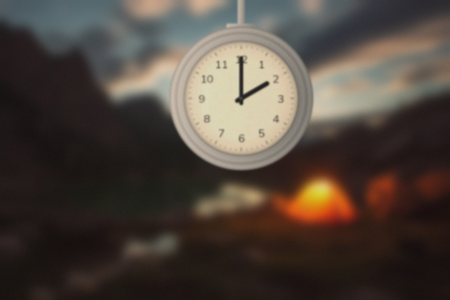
2:00
